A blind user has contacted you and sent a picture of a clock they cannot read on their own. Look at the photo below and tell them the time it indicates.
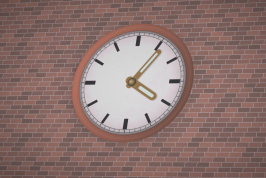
4:06
